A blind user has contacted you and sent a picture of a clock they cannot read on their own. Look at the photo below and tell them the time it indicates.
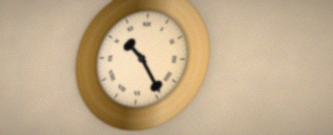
10:24
